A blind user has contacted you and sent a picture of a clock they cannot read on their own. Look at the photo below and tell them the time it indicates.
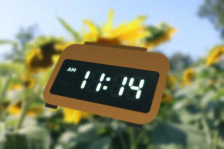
11:14
